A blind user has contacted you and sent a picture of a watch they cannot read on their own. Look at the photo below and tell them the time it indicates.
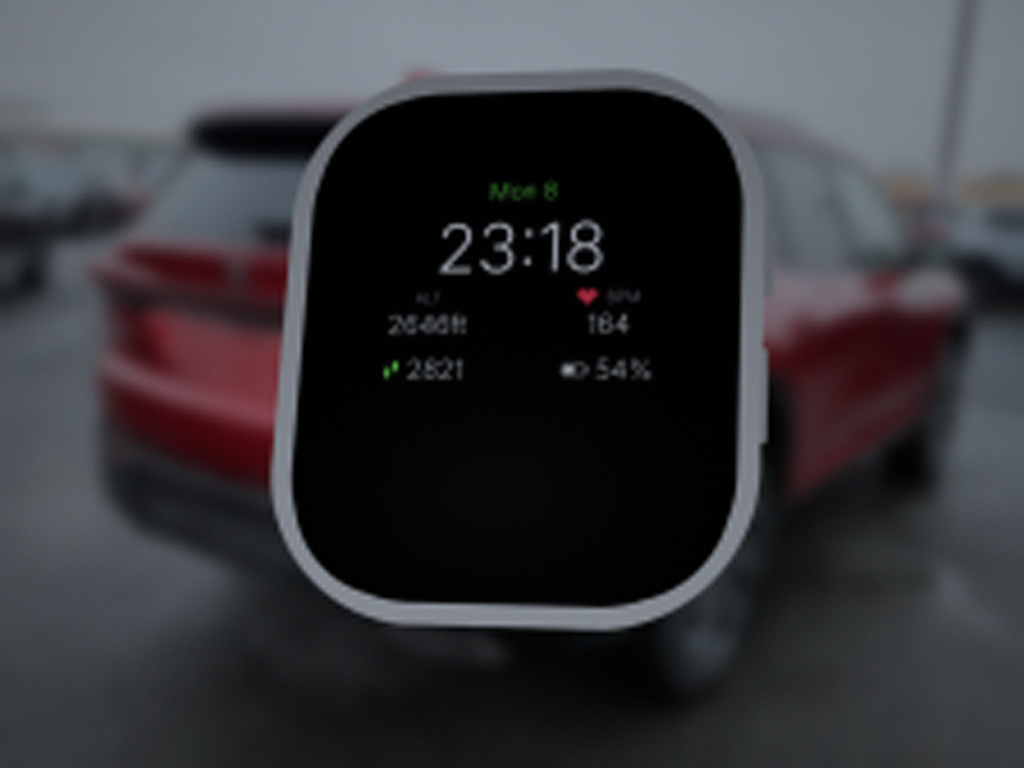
23:18
